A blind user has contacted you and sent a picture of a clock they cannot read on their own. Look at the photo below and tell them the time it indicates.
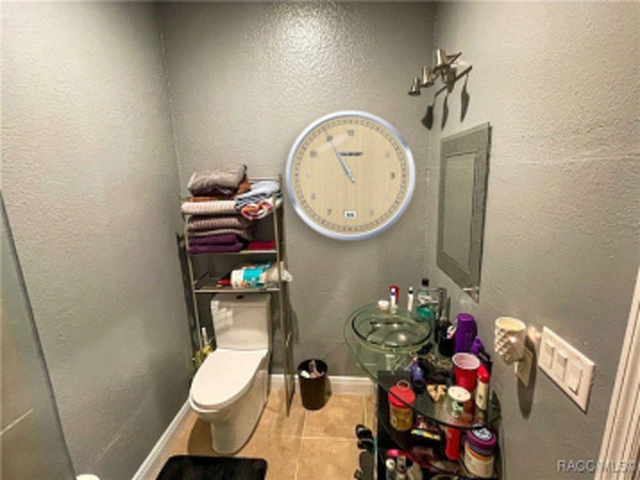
10:55
